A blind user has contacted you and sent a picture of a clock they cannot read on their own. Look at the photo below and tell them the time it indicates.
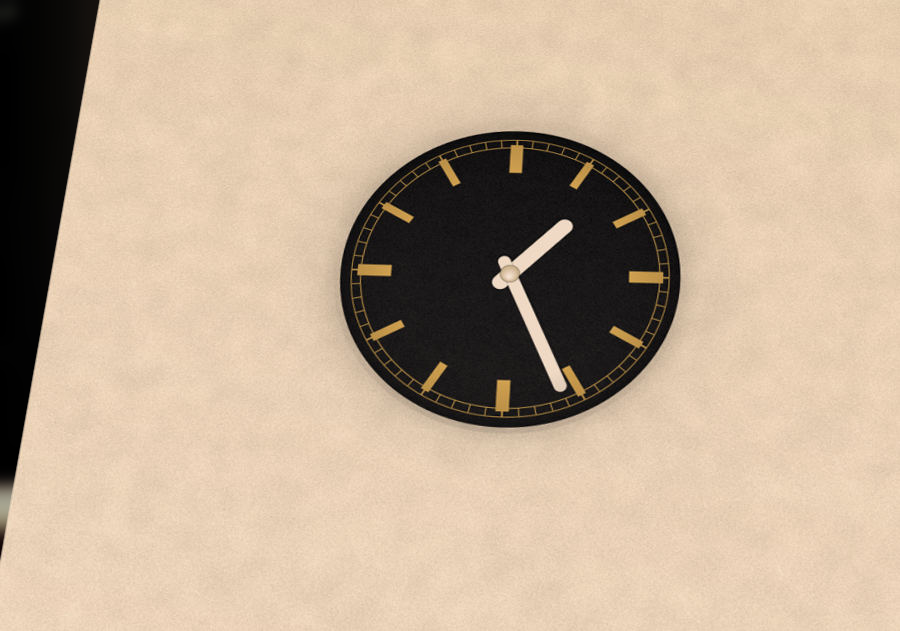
1:26
